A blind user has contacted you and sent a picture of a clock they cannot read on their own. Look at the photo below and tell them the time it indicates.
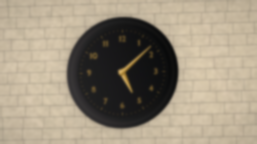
5:08
